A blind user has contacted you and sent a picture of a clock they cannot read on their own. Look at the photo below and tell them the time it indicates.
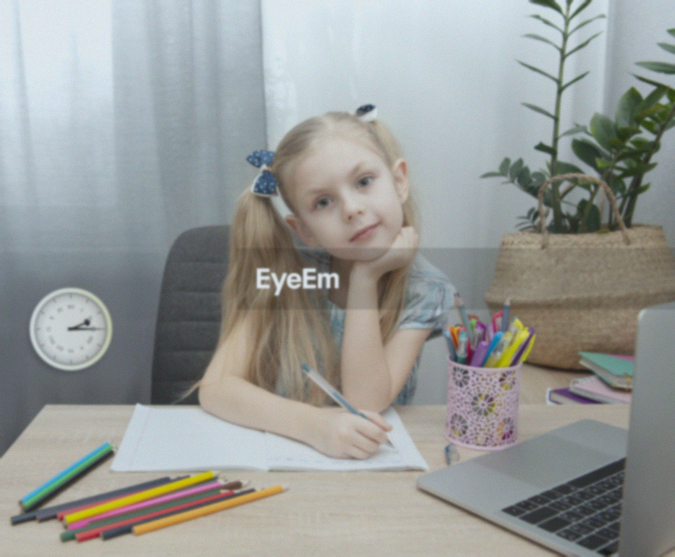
2:15
